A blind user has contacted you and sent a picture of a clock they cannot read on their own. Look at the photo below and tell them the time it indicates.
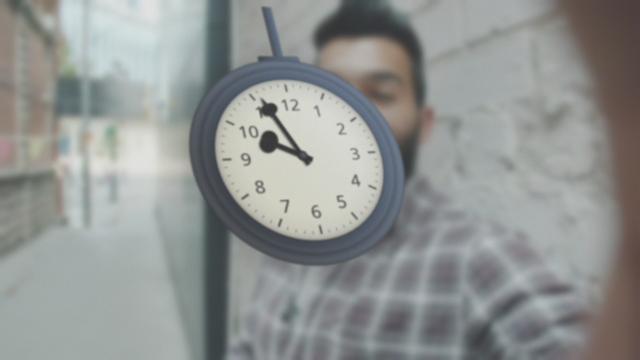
9:56
